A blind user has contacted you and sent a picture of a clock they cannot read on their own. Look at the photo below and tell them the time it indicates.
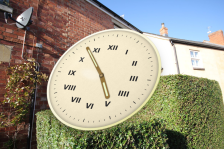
4:53
